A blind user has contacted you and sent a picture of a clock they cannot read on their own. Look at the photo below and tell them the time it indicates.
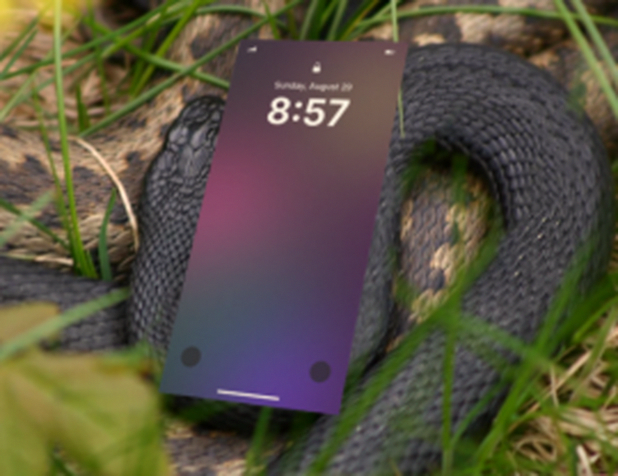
8:57
